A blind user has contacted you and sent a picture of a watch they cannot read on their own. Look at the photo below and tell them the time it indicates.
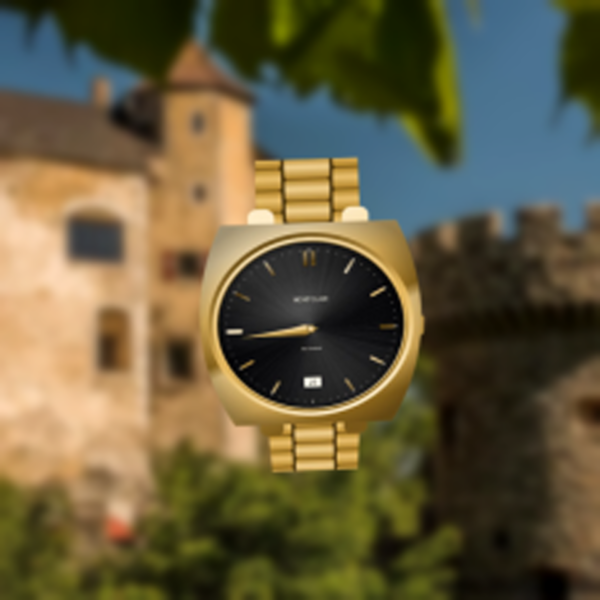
8:44
